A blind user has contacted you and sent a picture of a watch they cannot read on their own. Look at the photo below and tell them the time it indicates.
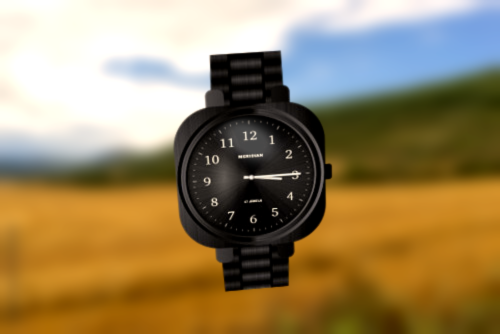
3:15
